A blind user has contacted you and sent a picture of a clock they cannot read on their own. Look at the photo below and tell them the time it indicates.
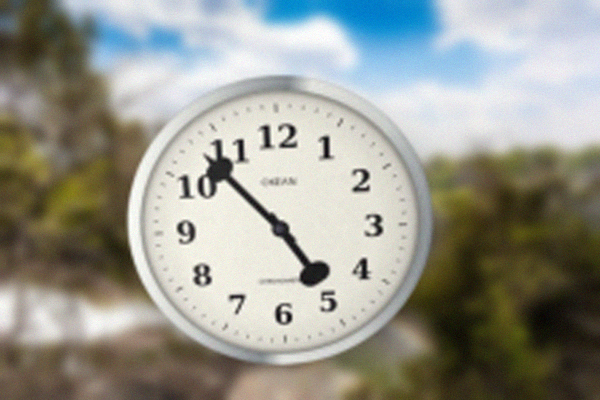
4:53
